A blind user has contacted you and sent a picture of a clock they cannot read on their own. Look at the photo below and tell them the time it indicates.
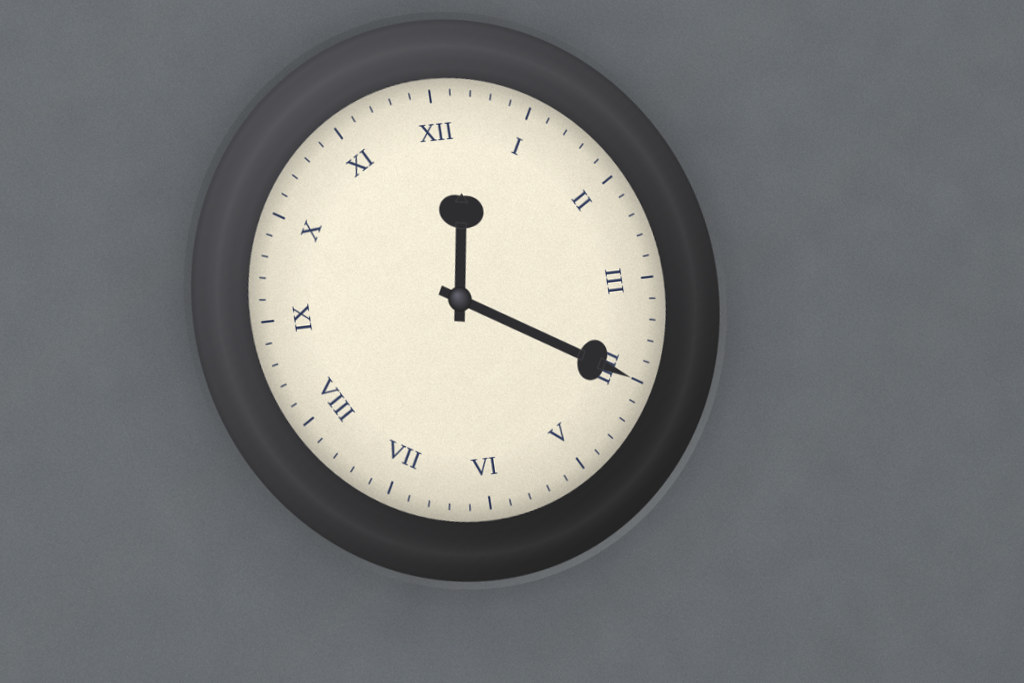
12:20
